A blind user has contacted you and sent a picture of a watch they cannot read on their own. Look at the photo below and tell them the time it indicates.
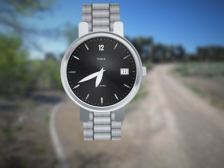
6:41
